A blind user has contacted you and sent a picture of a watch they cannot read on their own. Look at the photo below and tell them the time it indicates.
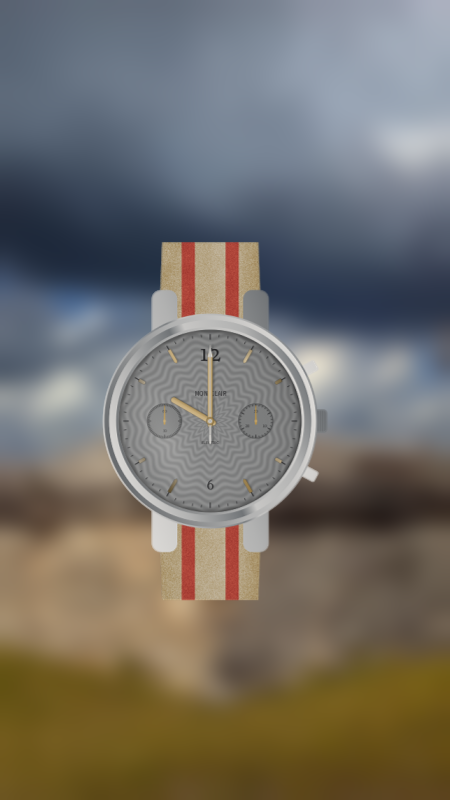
10:00
